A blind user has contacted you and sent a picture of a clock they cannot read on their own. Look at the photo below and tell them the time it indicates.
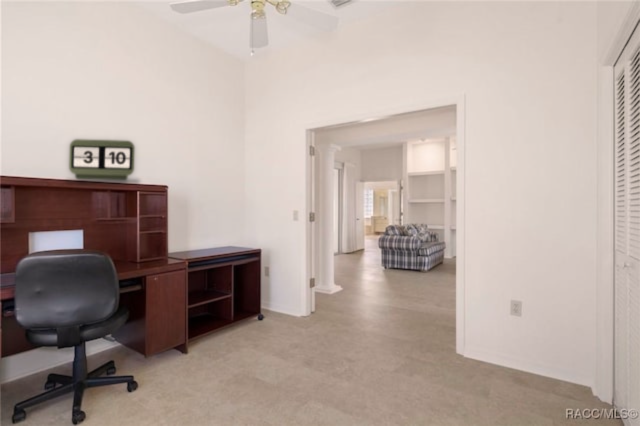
3:10
